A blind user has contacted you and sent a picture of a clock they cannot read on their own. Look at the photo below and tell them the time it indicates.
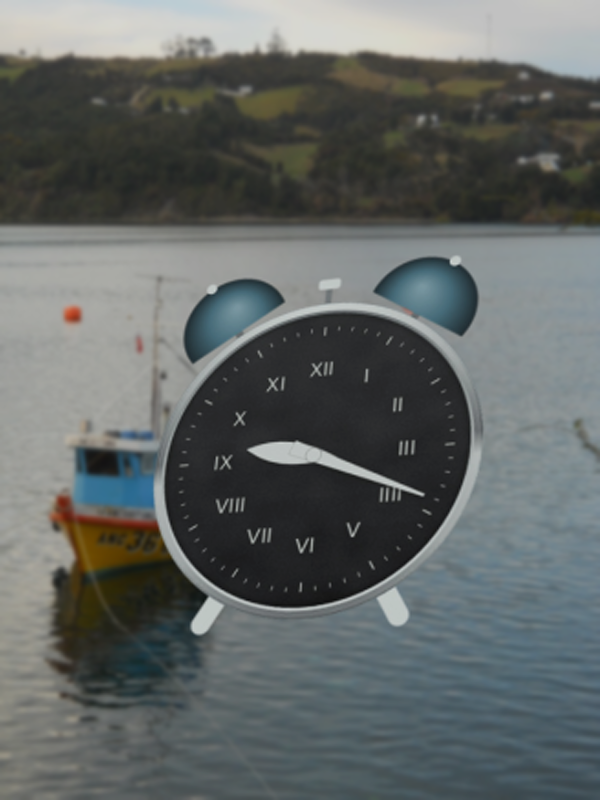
9:19
